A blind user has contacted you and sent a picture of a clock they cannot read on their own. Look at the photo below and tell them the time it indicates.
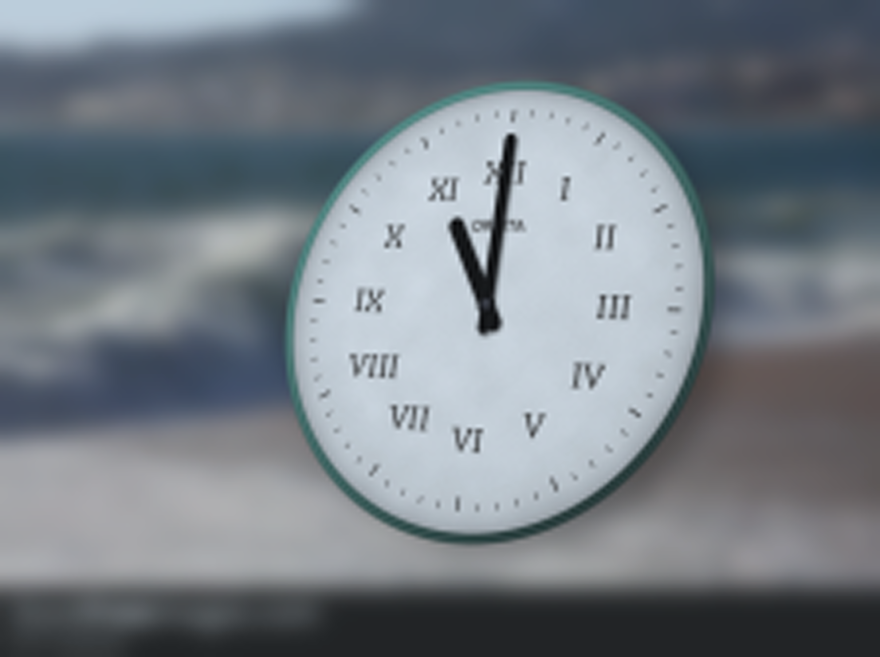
11:00
